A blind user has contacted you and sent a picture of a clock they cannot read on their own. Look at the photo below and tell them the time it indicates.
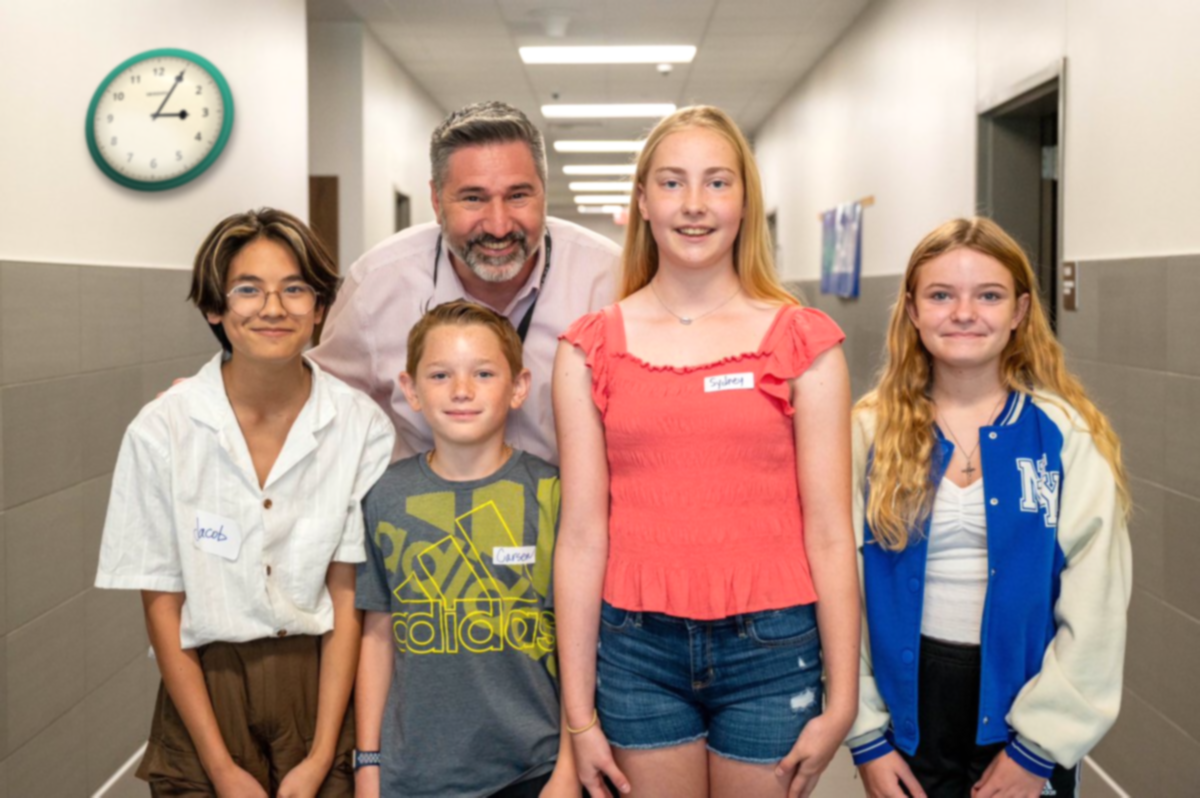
3:05
